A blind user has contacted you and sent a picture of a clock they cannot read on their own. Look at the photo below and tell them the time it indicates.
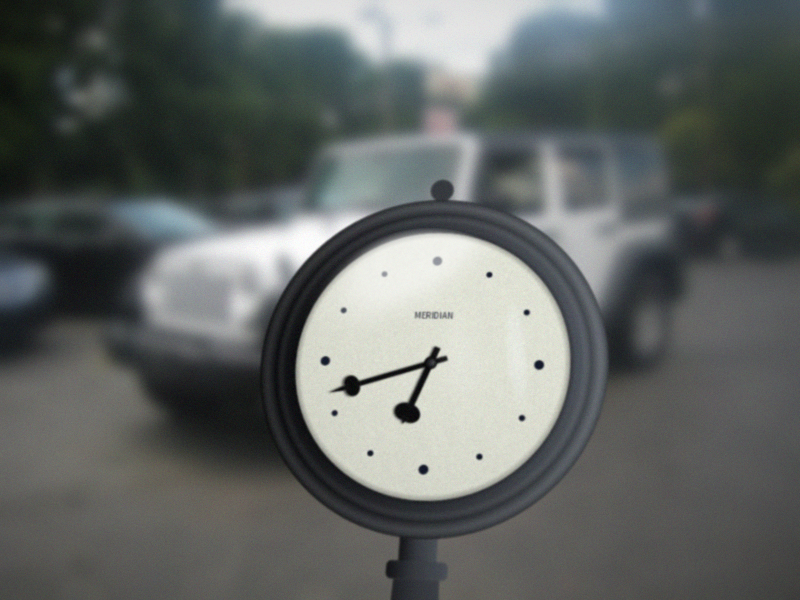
6:42
